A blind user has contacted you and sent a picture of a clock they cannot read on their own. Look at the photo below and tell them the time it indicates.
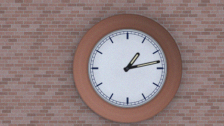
1:13
